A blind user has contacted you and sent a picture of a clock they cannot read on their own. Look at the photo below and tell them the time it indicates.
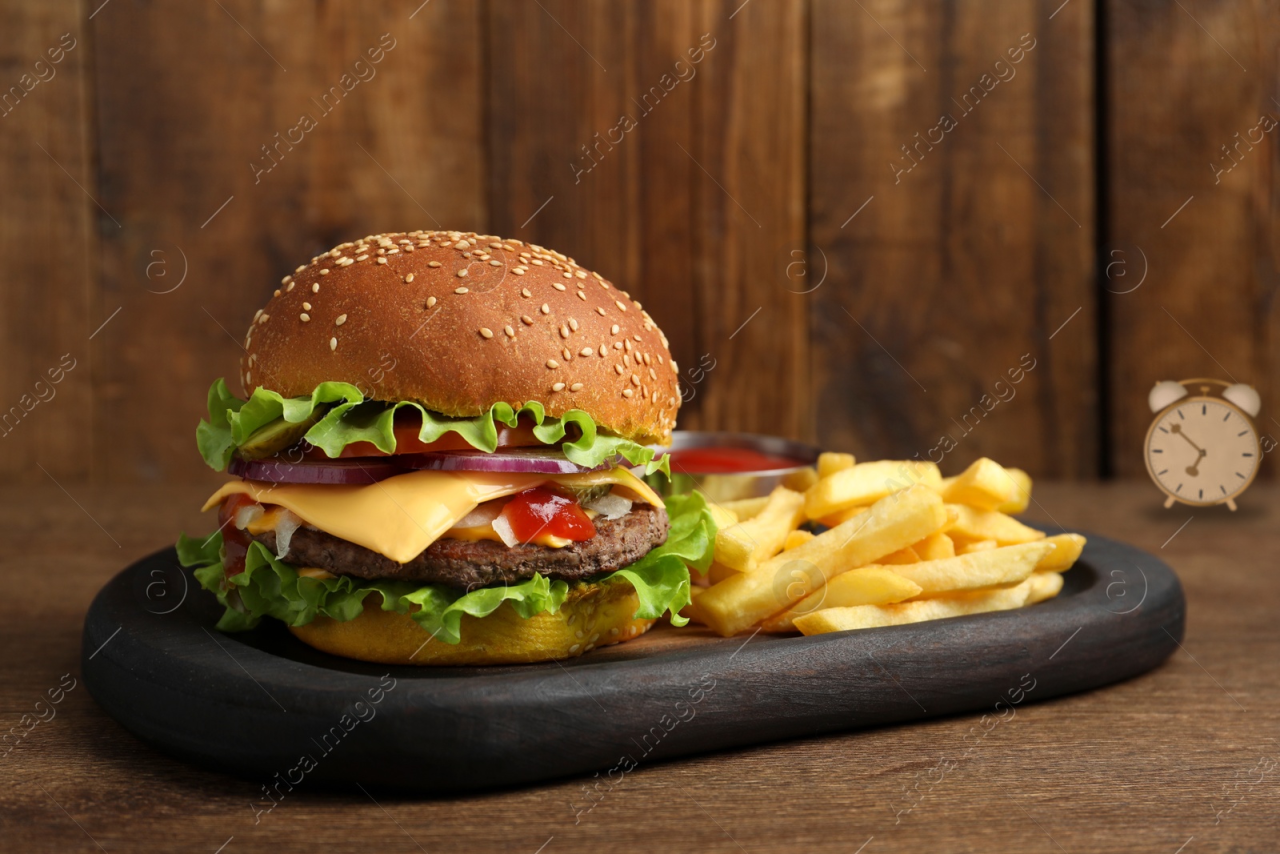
6:52
